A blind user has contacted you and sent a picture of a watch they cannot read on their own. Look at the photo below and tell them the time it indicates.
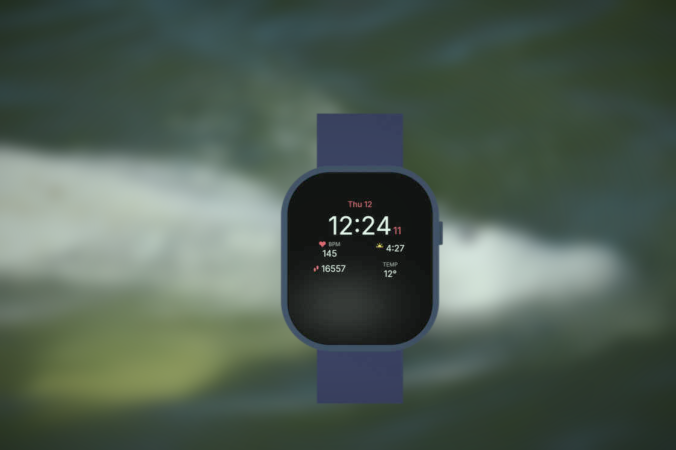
12:24:11
